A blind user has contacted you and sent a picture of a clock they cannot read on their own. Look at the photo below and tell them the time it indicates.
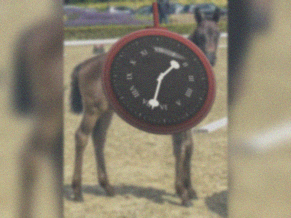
1:33
